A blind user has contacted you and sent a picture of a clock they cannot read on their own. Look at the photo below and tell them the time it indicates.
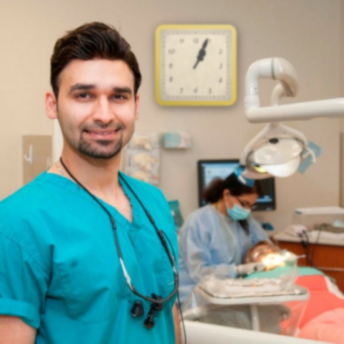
1:04
